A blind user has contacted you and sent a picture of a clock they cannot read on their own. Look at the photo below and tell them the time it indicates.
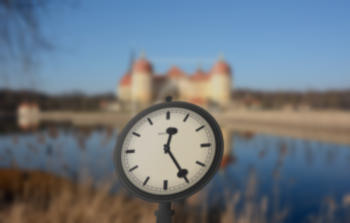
12:25
